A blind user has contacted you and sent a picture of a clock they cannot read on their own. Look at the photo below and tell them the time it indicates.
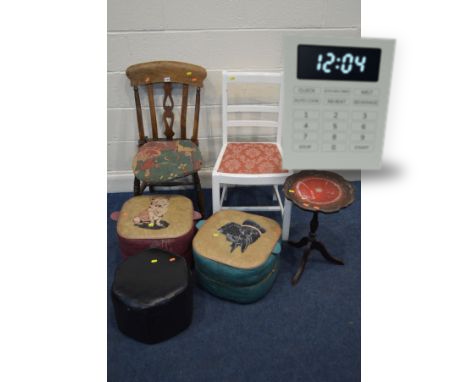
12:04
